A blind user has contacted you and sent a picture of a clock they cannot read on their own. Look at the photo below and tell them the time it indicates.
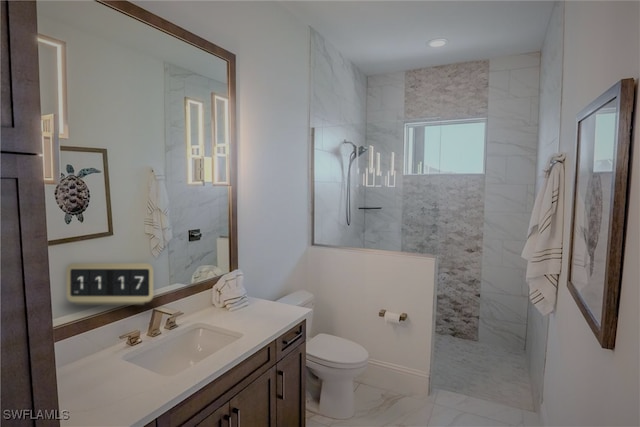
11:17
